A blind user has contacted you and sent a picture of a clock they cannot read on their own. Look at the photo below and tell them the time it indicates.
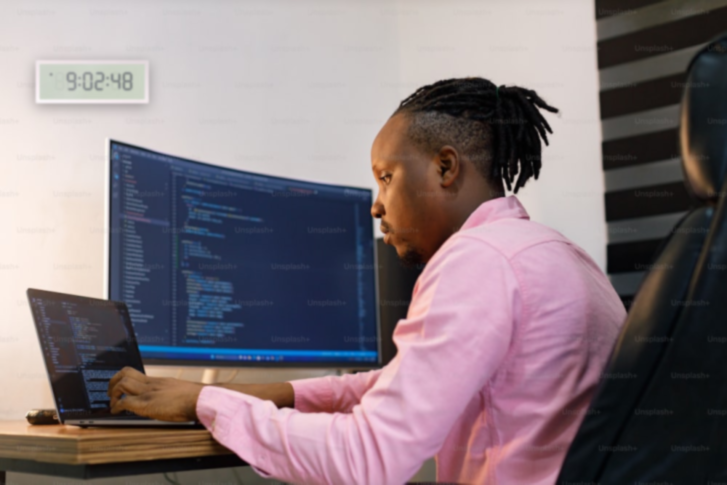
9:02:48
